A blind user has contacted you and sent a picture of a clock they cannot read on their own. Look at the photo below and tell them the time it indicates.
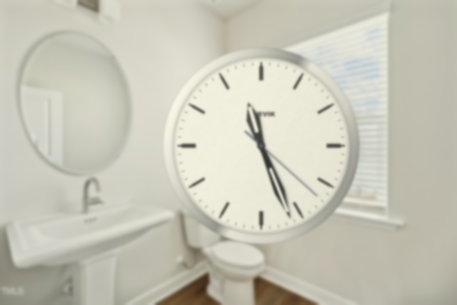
11:26:22
